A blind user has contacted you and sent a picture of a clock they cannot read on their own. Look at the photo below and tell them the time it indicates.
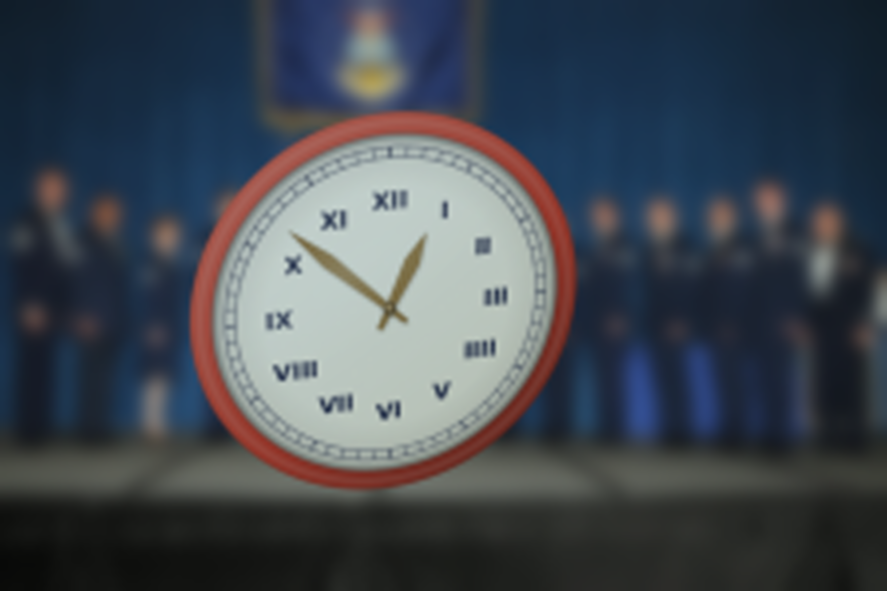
12:52
